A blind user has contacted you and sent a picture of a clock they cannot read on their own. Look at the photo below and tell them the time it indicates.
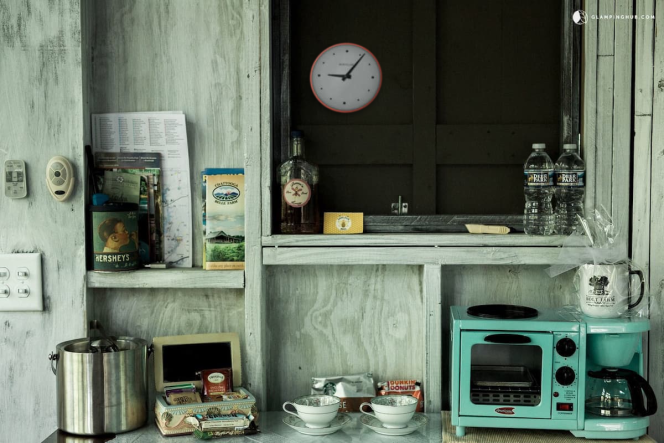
9:06
